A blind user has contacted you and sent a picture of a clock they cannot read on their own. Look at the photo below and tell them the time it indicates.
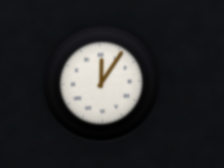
12:06
